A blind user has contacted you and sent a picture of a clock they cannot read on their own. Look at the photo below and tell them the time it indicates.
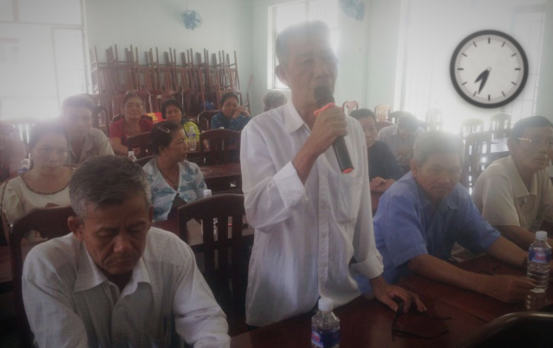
7:34
